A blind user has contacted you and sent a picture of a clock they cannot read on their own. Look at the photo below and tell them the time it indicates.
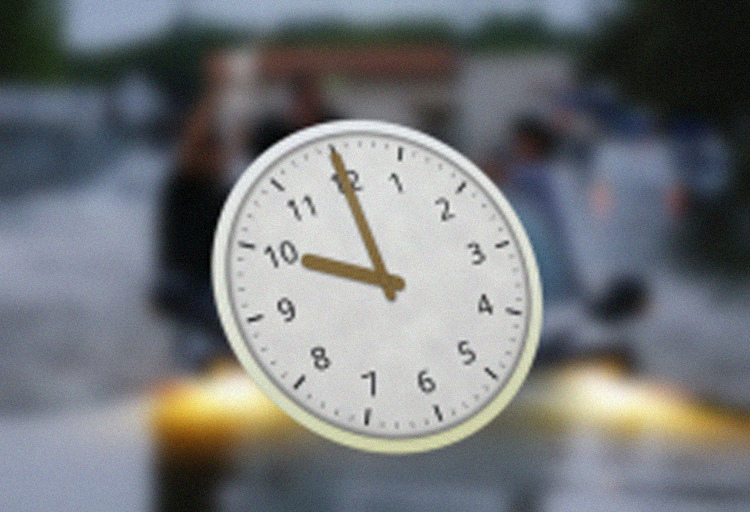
10:00
